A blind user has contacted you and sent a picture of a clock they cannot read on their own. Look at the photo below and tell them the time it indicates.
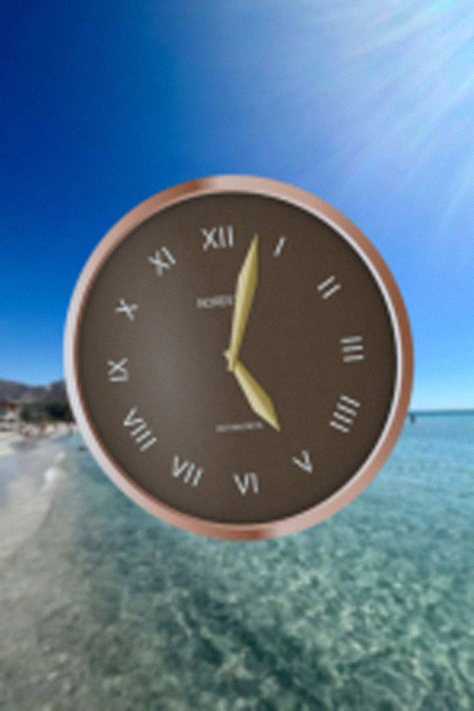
5:03
